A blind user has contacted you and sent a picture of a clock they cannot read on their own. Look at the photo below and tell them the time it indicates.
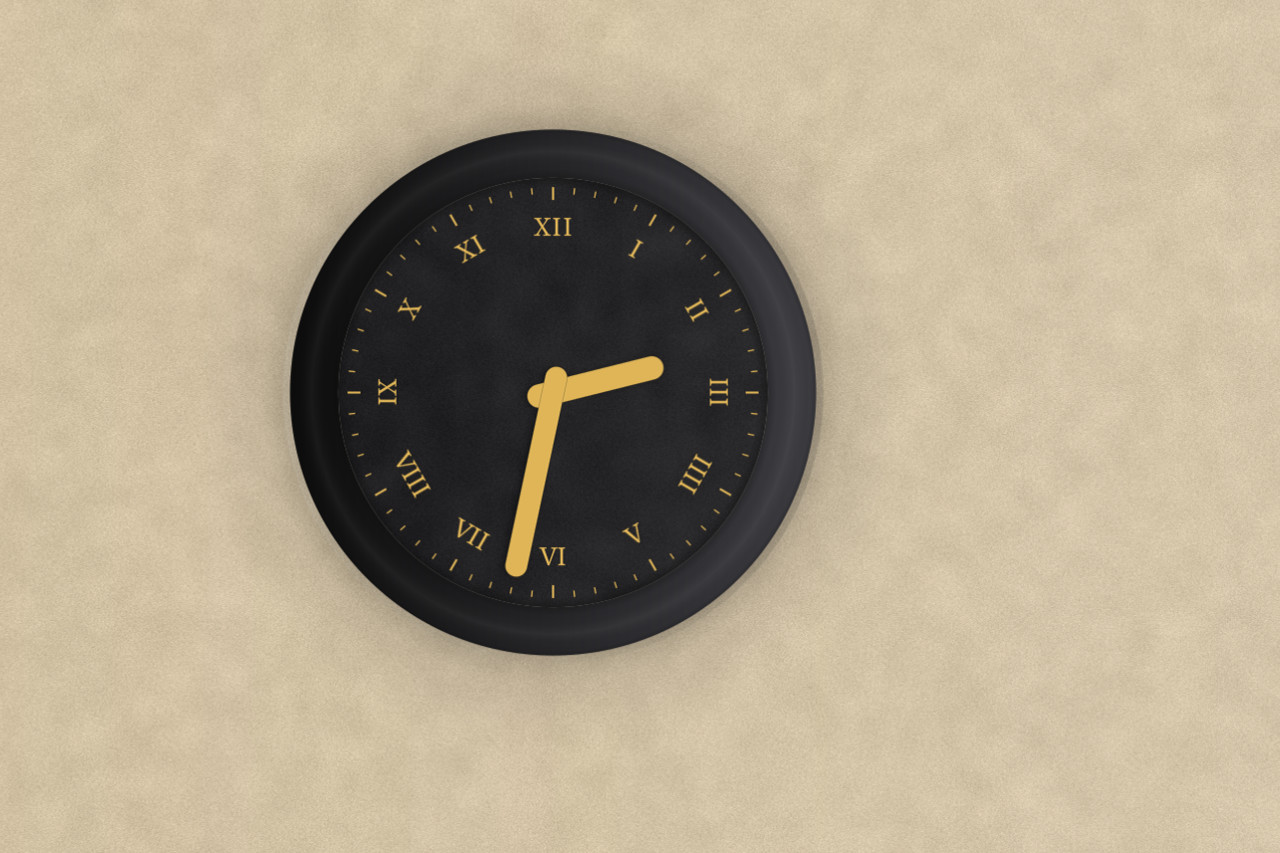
2:32
